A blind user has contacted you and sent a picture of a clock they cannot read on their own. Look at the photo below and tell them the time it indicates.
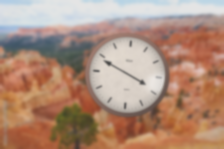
3:49
